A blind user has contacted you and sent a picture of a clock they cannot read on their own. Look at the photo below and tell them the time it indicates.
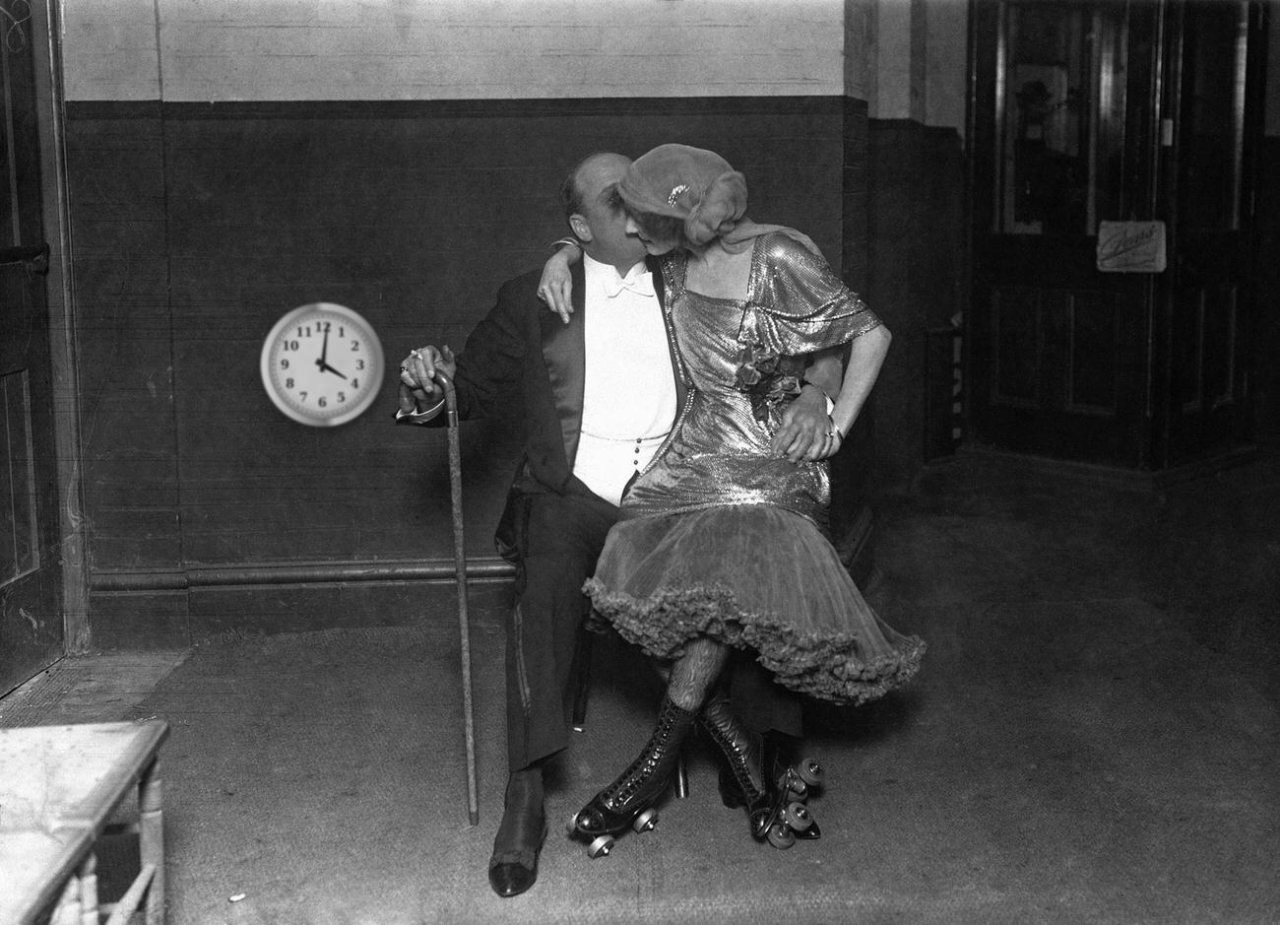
4:01
